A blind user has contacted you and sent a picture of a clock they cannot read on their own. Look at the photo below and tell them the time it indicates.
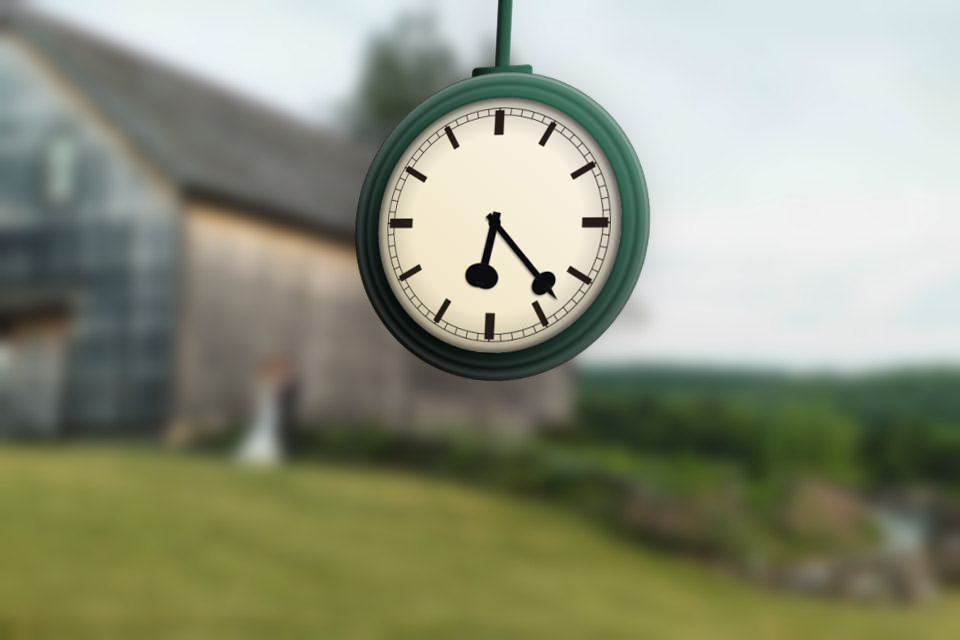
6:23
